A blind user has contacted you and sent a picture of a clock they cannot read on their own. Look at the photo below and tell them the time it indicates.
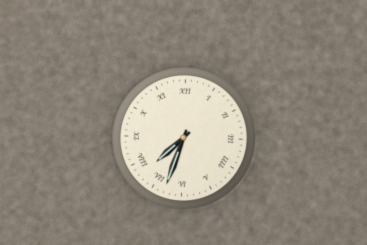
7:33
